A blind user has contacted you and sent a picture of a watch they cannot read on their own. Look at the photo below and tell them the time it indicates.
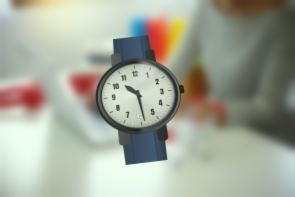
10:29
